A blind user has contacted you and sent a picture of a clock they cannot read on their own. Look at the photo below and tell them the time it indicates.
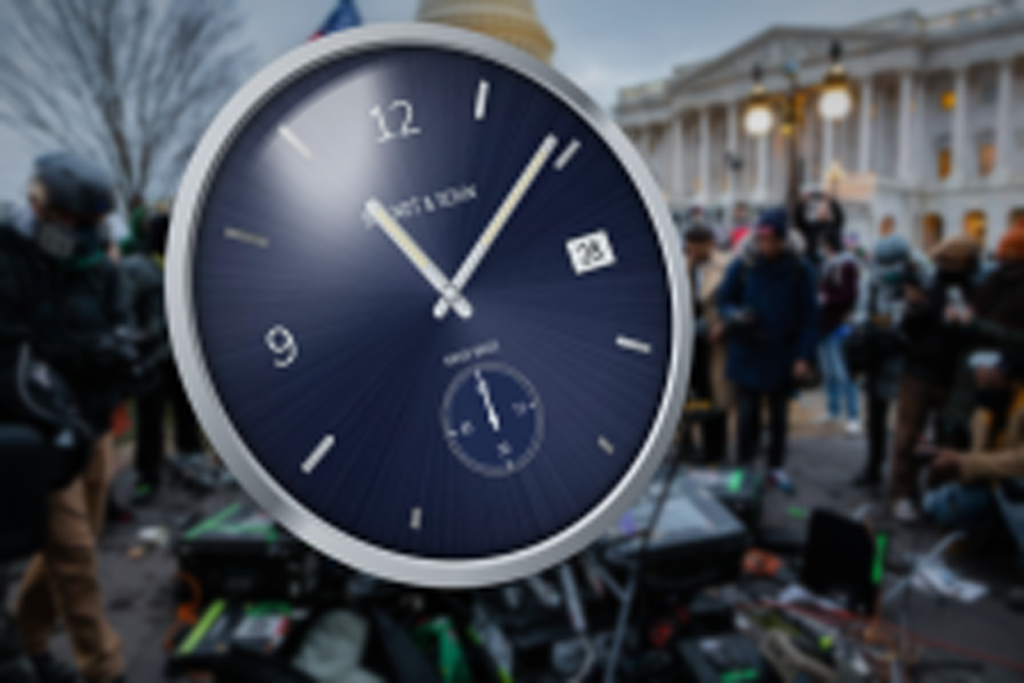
11:09
